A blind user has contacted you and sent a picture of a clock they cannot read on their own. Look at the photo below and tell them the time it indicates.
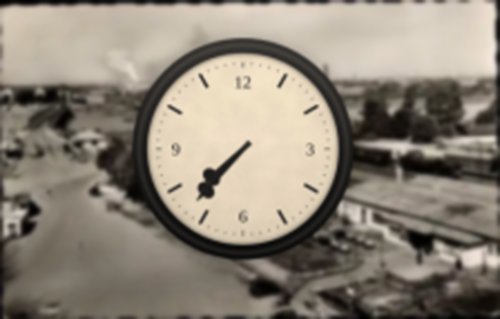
7:37
